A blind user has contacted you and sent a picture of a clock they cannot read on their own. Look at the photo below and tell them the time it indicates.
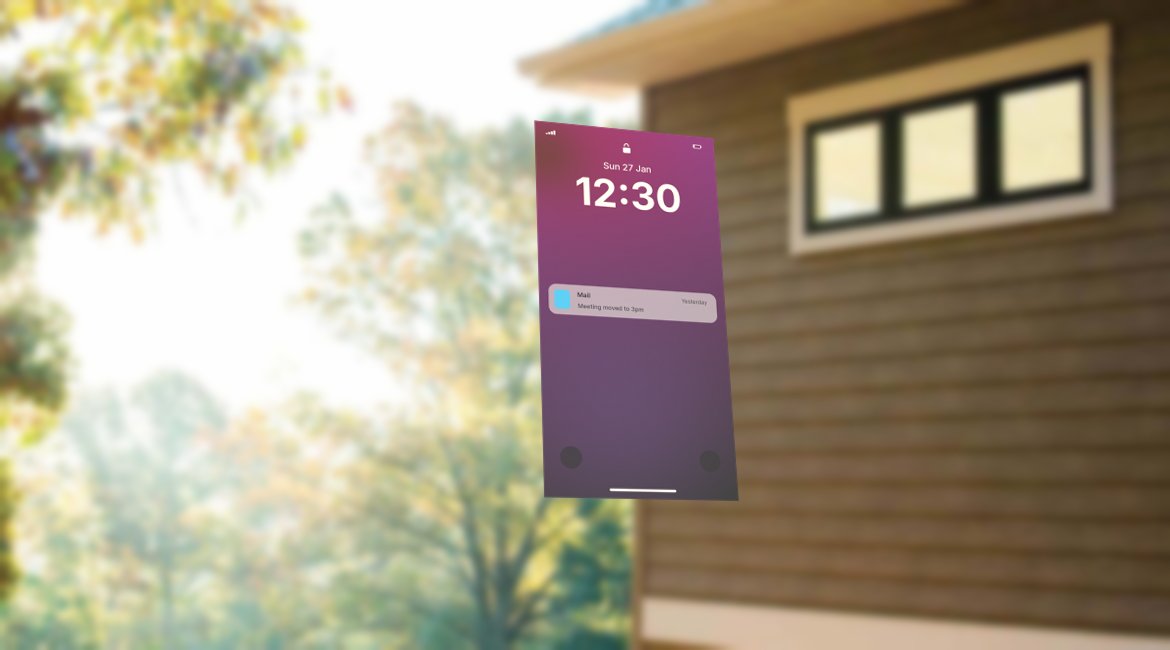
12:30
